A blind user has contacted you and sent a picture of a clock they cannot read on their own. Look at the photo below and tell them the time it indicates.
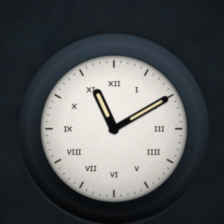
11:10
